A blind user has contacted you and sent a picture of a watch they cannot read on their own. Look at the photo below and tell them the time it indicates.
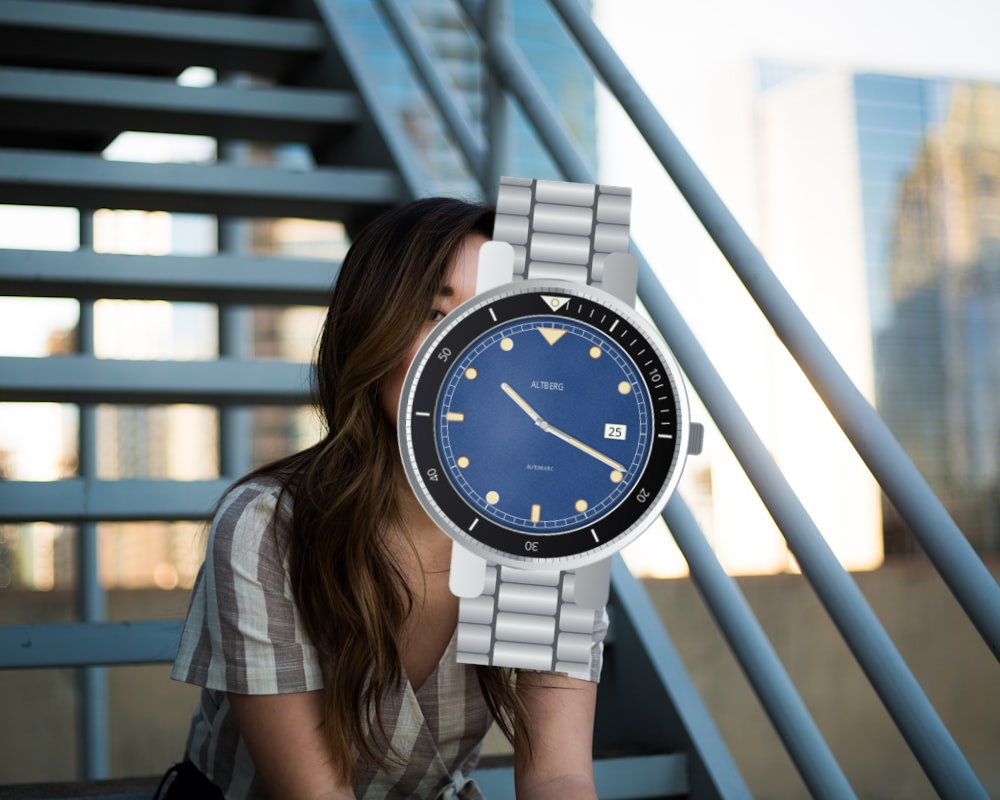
10:19
